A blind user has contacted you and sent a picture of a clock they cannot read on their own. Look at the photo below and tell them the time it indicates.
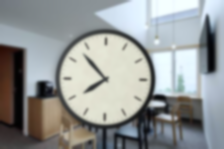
7:53
